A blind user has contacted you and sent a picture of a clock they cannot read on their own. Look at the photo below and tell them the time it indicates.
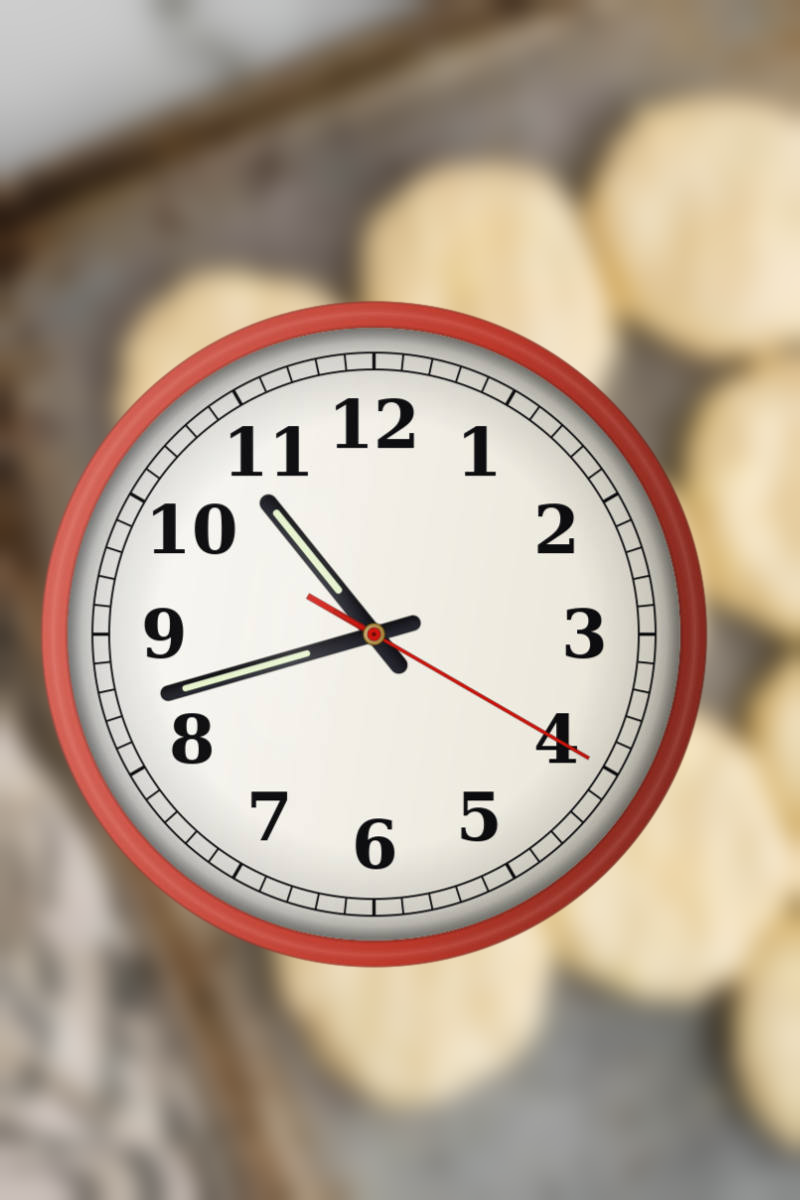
10:42:20
